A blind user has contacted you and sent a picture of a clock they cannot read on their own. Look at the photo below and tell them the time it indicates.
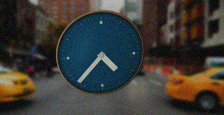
4:37
